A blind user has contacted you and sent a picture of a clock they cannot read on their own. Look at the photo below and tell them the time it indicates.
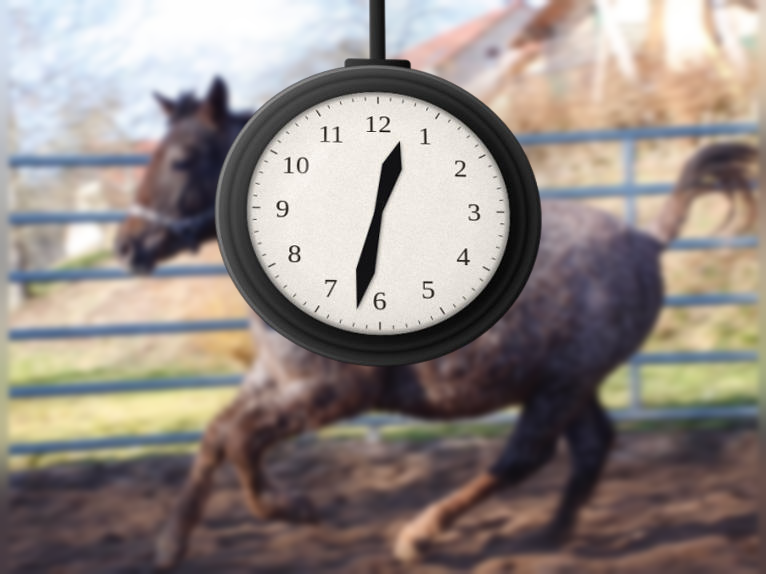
12:32
